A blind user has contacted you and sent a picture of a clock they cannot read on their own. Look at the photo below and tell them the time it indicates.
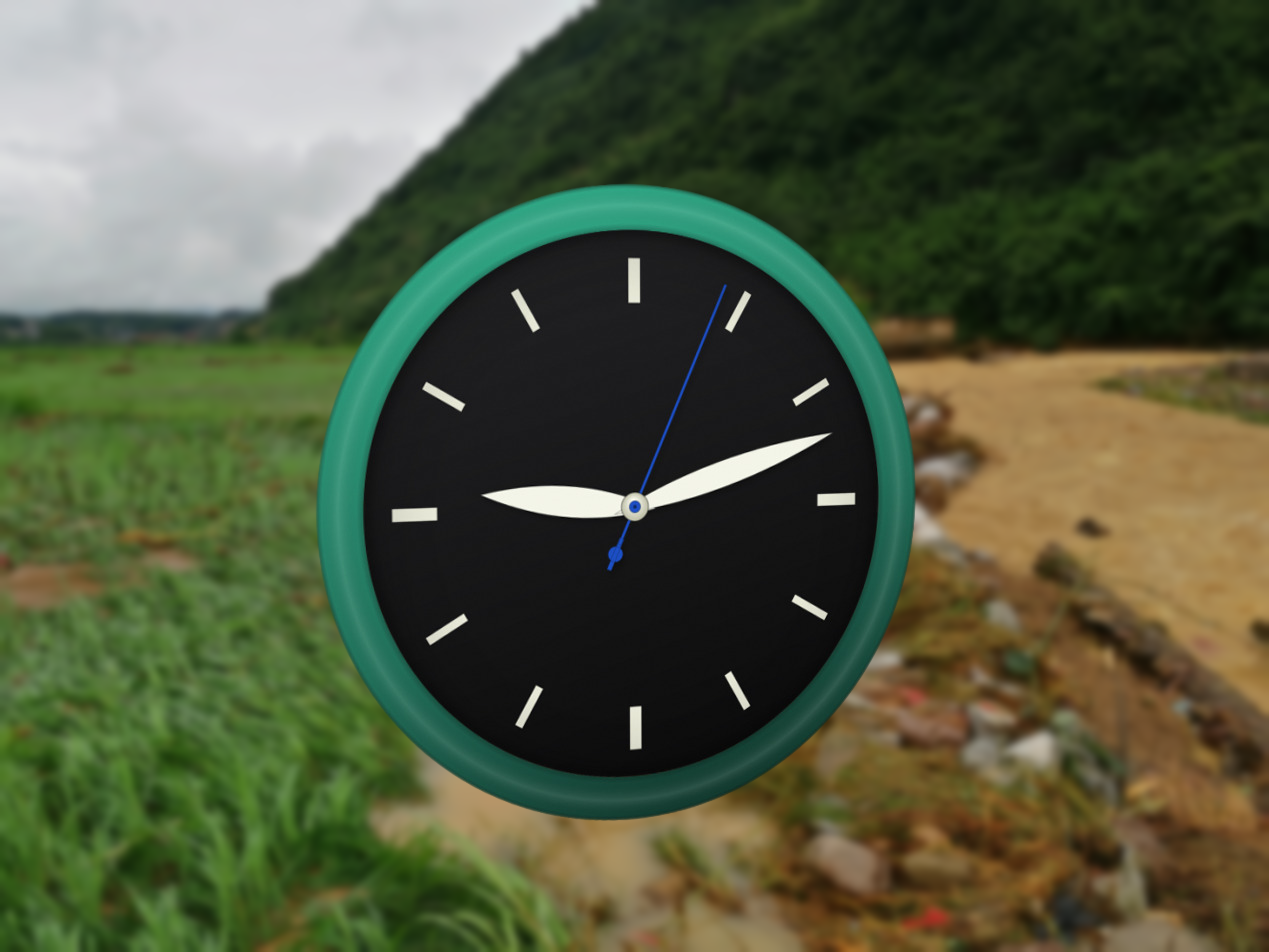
9:12:04
